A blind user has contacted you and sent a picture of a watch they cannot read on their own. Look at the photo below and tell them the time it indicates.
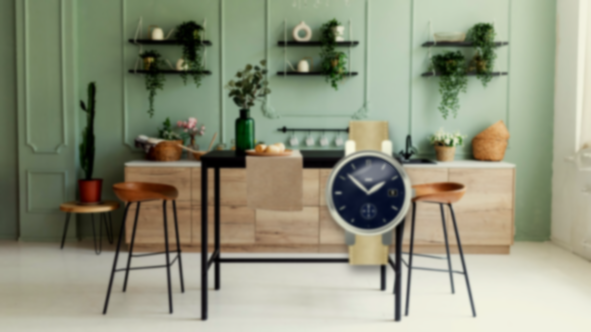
1:52
